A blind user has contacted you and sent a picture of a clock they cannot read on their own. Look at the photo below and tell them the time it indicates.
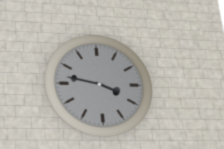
3:47
